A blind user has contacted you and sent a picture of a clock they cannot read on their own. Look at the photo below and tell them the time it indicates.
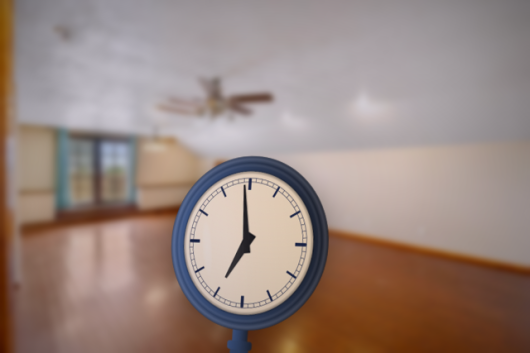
6:59
